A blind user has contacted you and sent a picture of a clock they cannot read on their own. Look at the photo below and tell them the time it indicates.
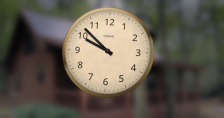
9:52
